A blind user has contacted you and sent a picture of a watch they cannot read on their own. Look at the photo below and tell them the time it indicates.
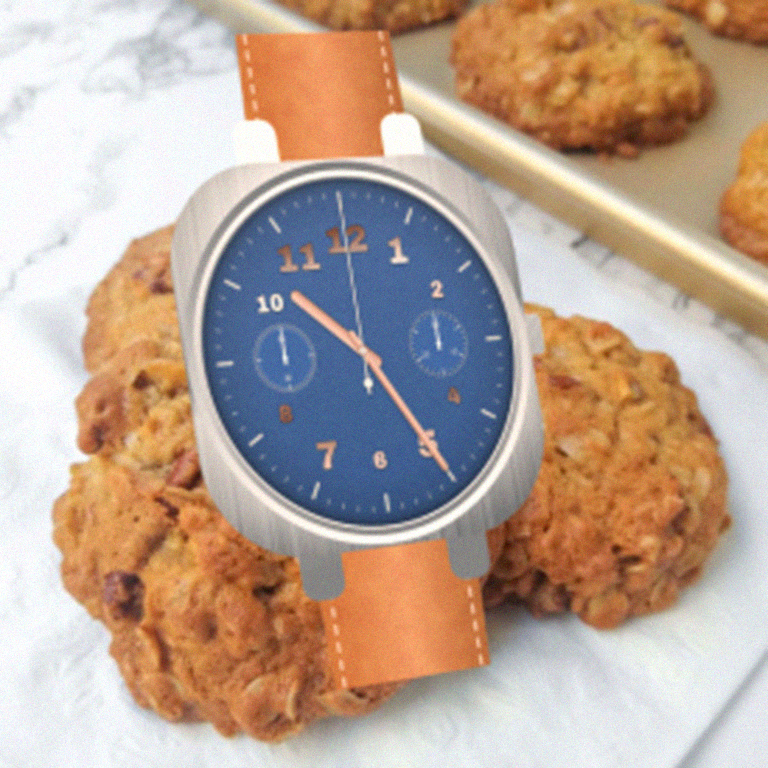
10:25
